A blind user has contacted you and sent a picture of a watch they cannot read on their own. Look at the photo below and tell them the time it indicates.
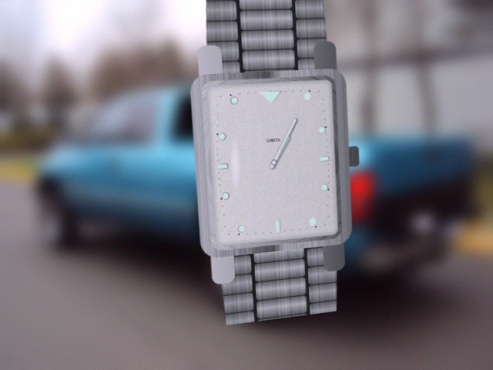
1:05
